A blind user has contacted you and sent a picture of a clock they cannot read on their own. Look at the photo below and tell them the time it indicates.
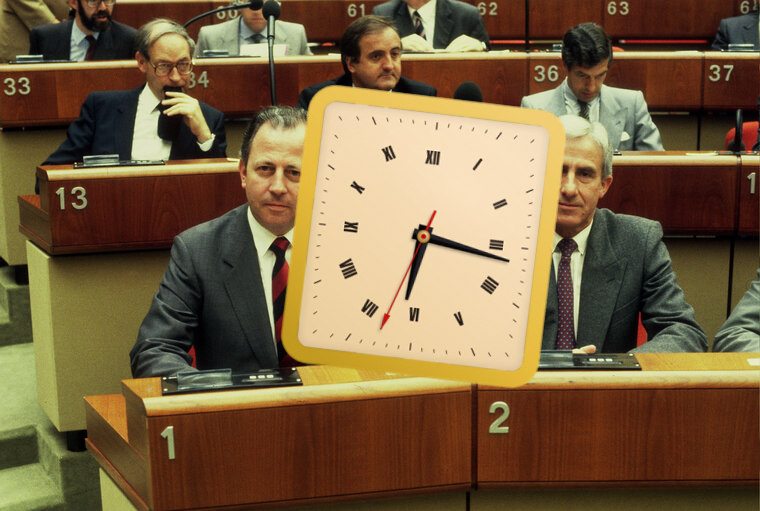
6:16:33
